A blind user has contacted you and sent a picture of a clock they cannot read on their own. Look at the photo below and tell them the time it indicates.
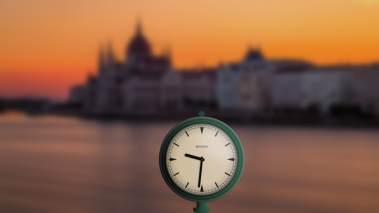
9:31
